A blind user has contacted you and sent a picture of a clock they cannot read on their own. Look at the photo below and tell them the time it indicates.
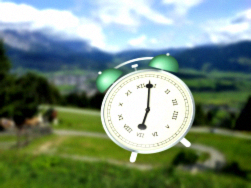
7:03
